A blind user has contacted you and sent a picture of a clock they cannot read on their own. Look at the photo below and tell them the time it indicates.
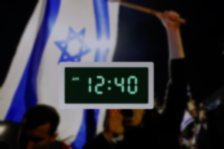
12:40
